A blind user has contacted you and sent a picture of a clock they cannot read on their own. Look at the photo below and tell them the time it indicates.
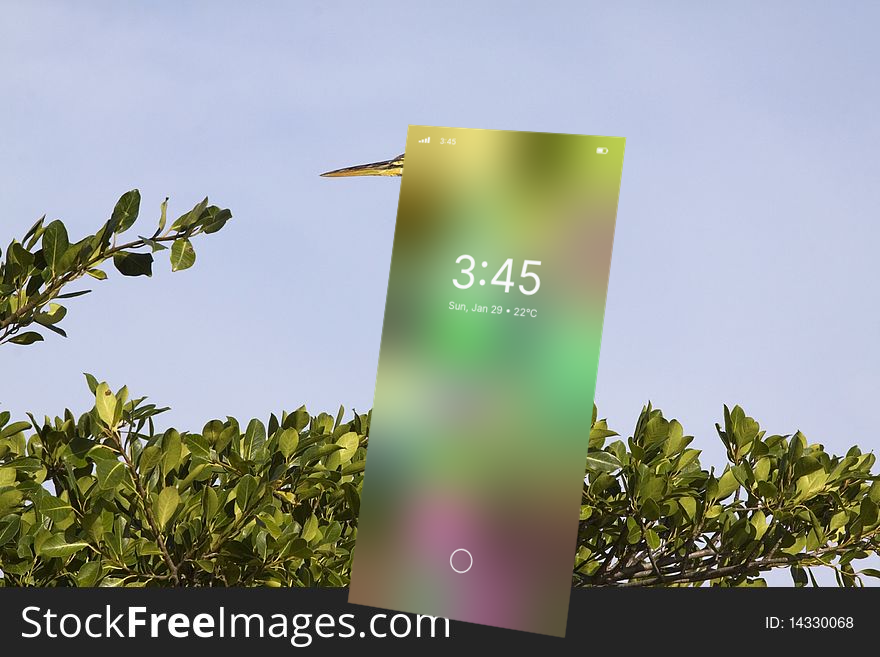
3:45
